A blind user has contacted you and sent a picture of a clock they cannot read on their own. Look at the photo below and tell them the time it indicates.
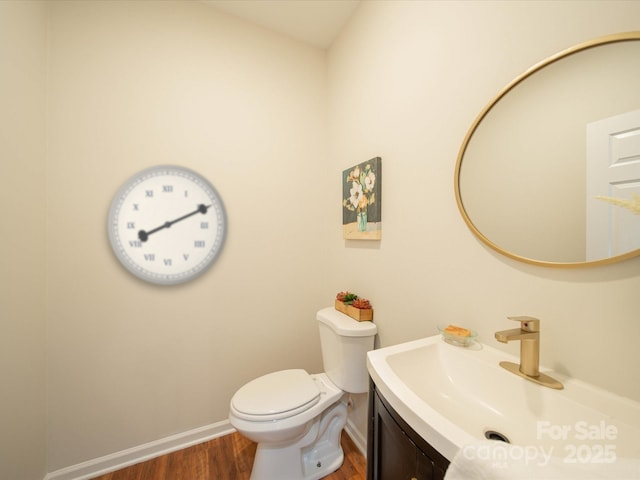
8:11
